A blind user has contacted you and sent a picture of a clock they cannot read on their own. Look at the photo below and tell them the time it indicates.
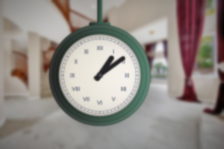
1:09
